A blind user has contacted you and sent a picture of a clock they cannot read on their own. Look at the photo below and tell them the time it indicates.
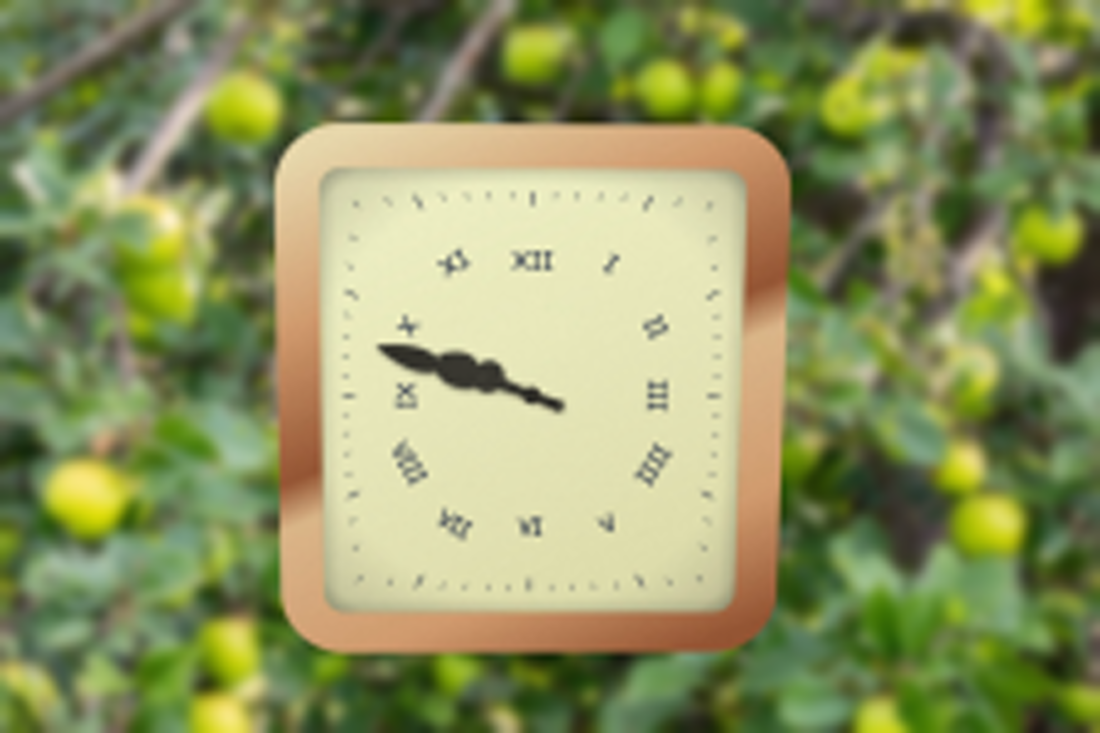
9:48
